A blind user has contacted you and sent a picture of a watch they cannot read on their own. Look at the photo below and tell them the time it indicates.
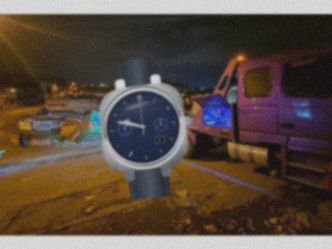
9:48
